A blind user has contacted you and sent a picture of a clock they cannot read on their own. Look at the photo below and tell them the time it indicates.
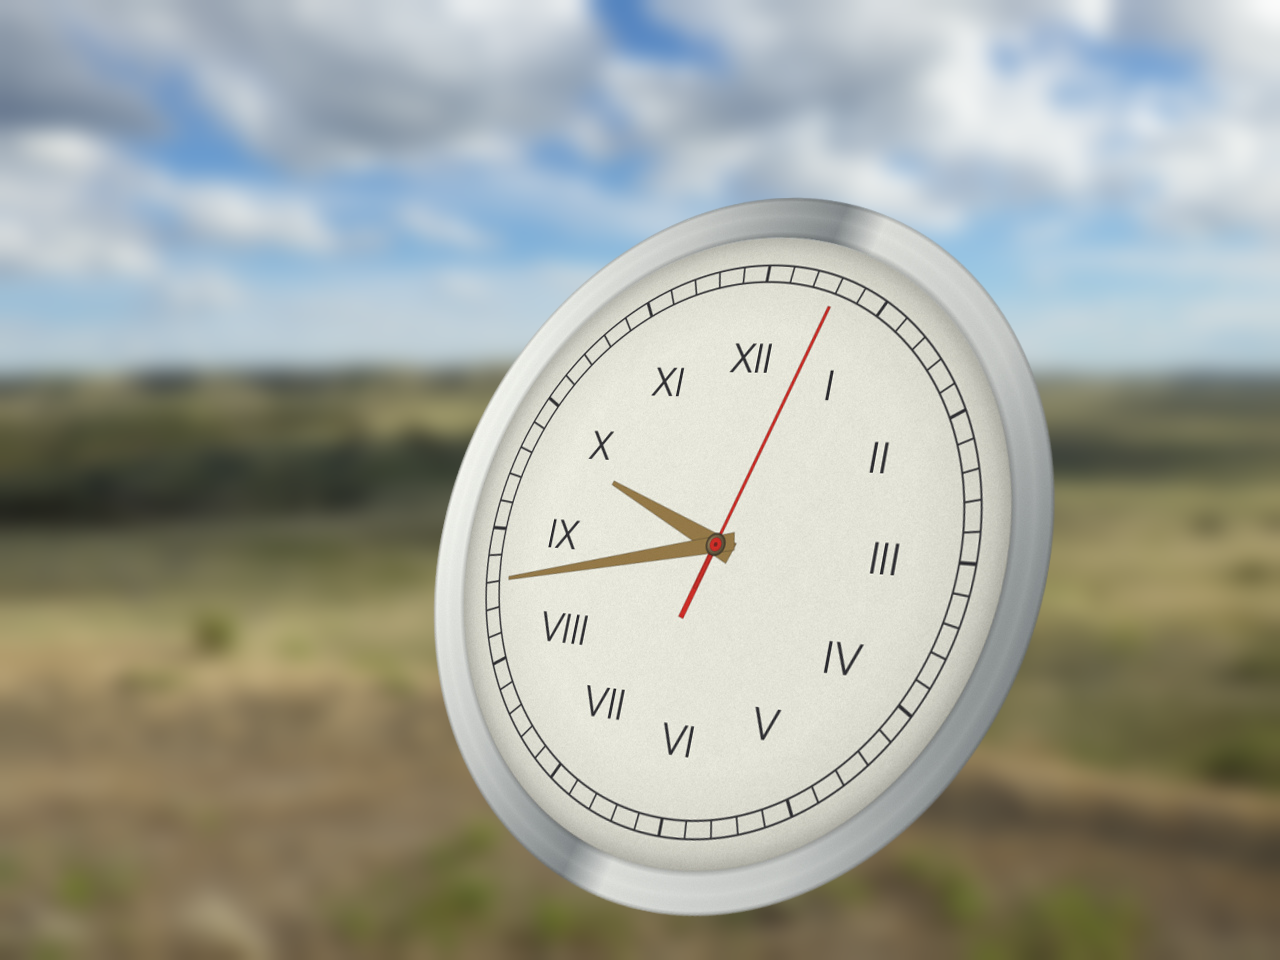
9:43:03
